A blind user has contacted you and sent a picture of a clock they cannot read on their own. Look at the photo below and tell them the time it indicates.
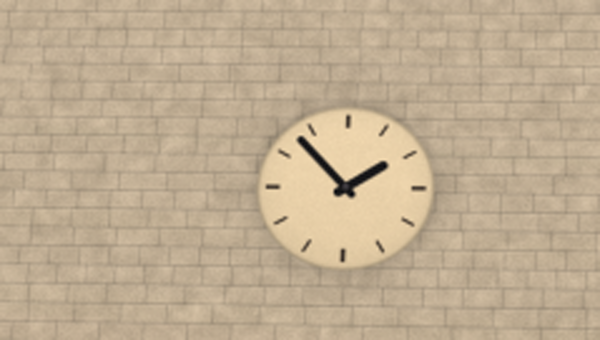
1:53
